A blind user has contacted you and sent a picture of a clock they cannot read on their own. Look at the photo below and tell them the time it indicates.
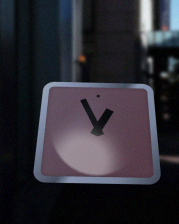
12:56
